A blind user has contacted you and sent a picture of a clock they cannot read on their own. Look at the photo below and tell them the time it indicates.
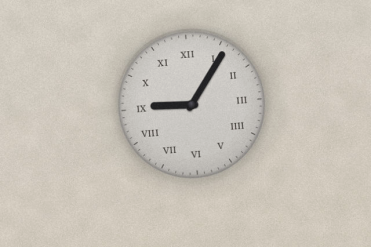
9:06
